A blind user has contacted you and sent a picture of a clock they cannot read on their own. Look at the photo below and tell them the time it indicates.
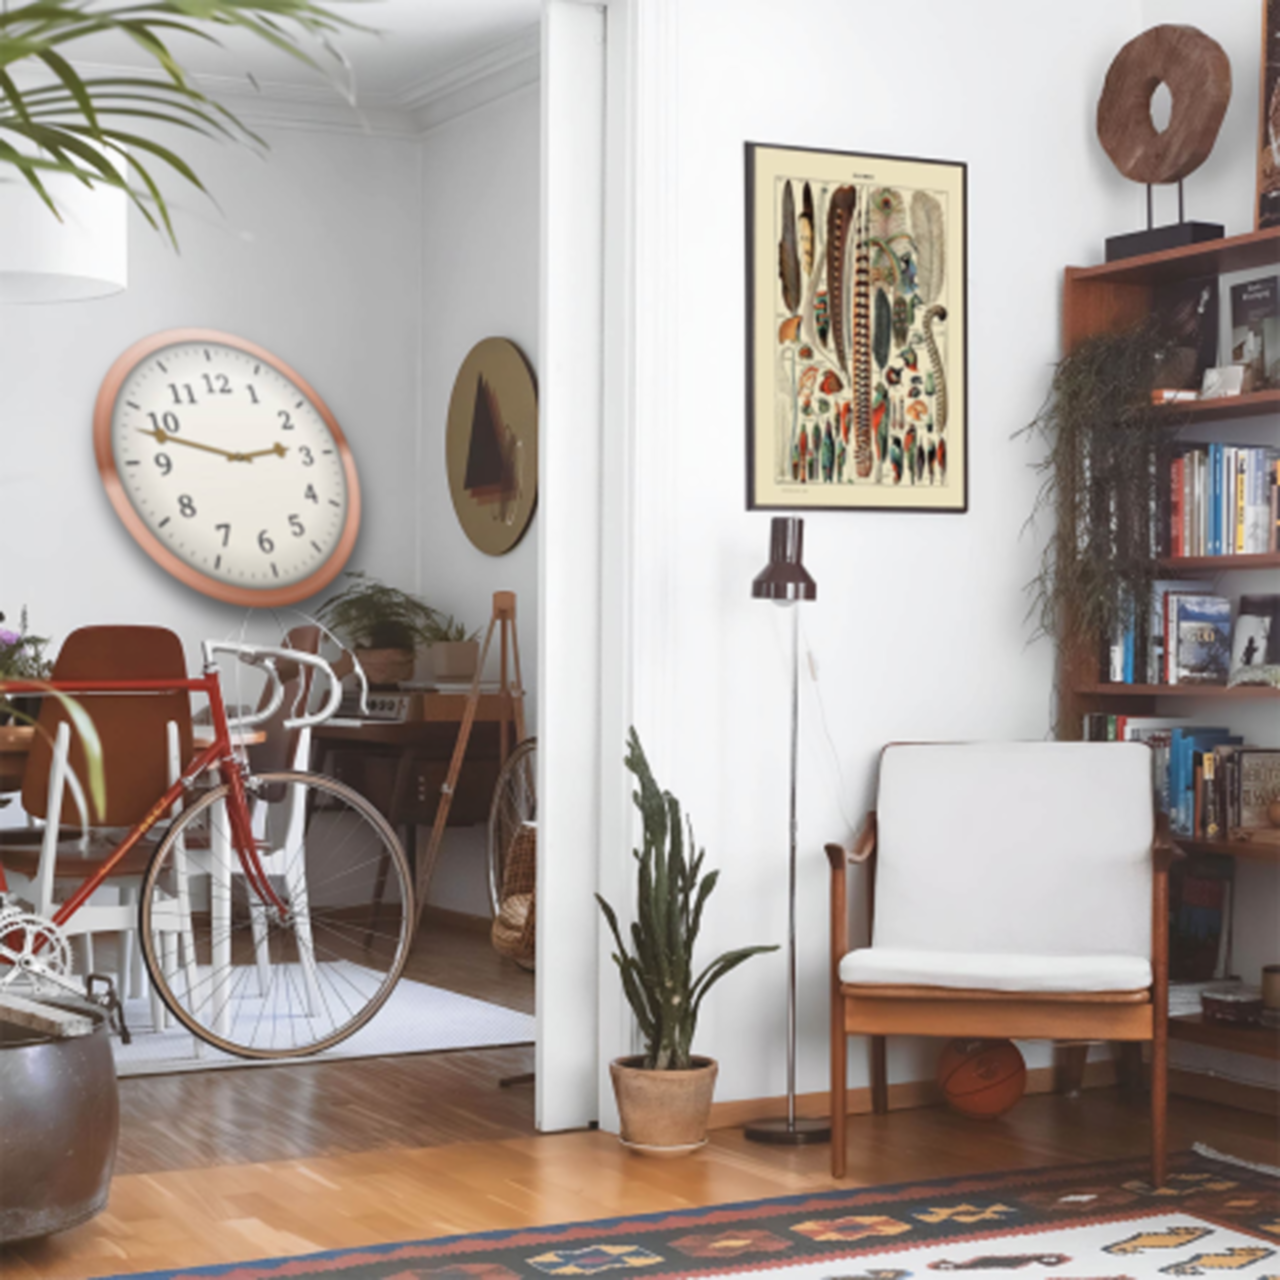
2:48
